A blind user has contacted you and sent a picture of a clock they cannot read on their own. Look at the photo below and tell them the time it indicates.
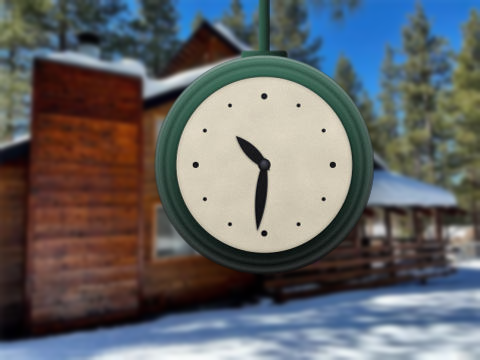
10:31
